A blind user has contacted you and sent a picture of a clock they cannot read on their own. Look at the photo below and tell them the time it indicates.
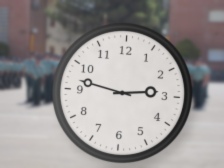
2:47
